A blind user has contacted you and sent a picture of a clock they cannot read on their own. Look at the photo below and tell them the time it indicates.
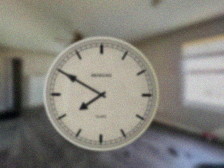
7:50
